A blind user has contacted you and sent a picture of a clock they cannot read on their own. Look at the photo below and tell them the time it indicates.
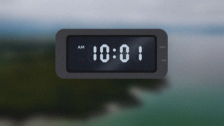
10:01
